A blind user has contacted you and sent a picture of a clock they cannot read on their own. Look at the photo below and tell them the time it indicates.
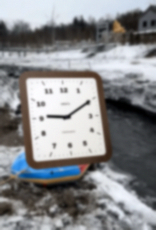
9:10
